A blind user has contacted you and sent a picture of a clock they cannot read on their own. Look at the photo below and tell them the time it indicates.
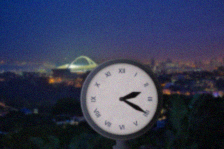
2:20
